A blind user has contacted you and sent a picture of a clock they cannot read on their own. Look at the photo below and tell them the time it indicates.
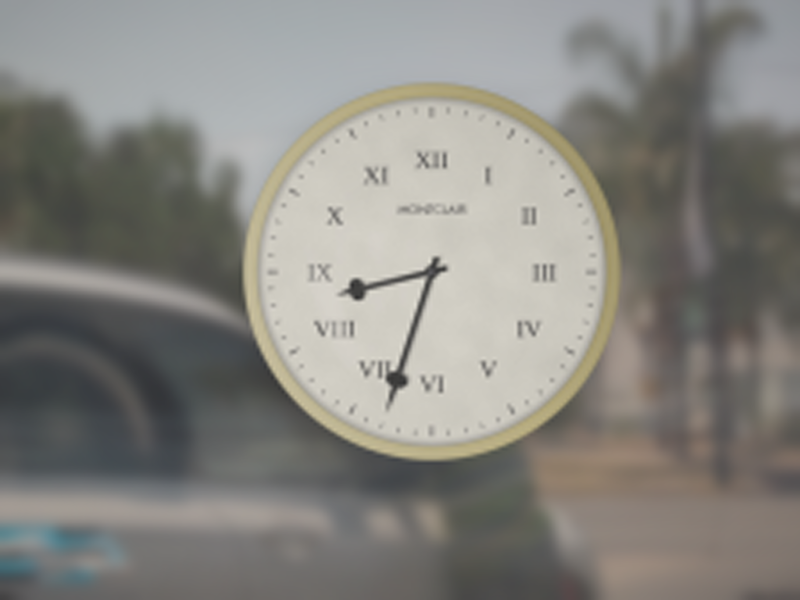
8:33
